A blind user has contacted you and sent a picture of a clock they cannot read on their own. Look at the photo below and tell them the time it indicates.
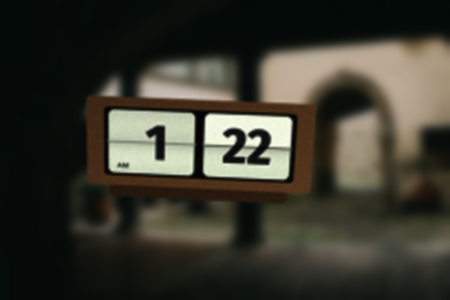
1:22
